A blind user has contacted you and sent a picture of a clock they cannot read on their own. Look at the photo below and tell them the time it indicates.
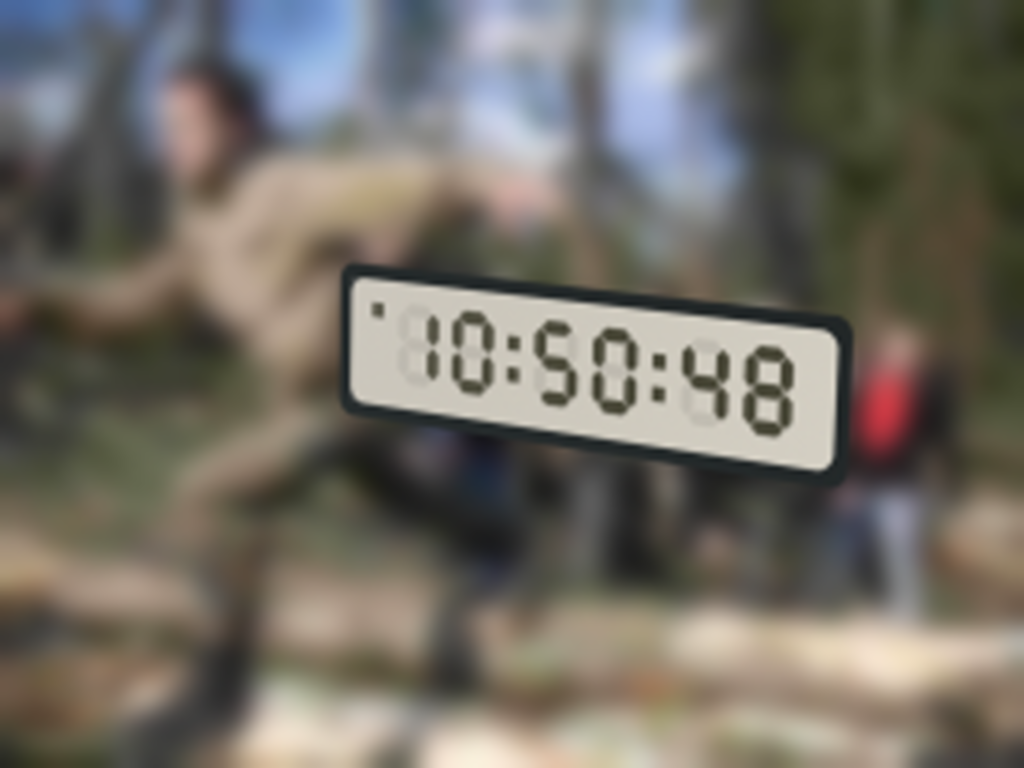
10:50:48
